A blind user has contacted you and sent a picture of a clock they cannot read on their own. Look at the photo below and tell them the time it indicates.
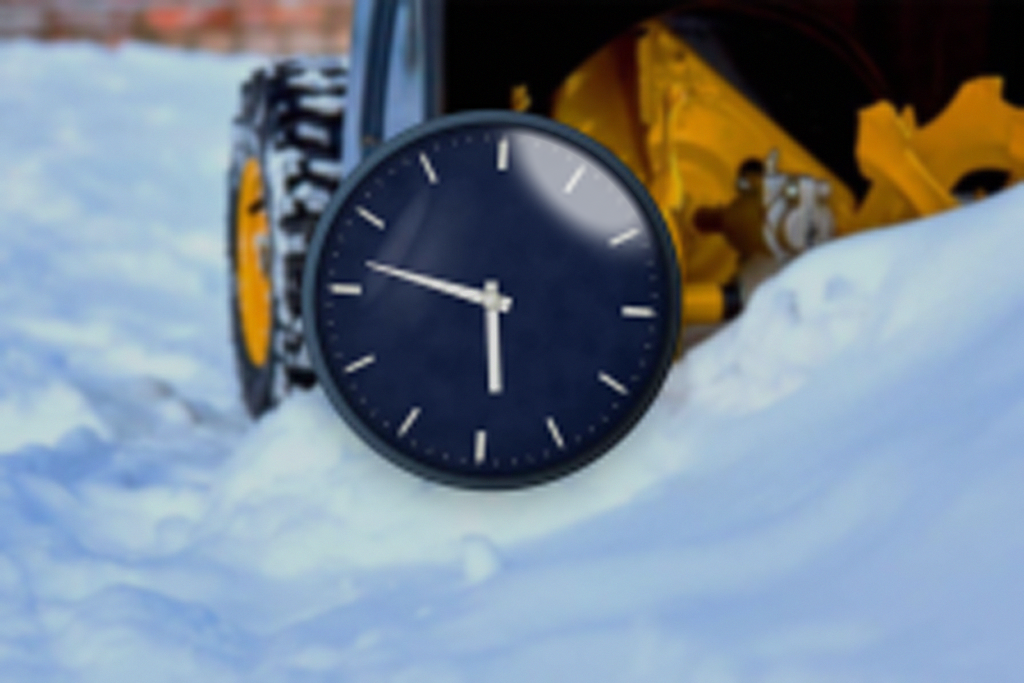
5:47
